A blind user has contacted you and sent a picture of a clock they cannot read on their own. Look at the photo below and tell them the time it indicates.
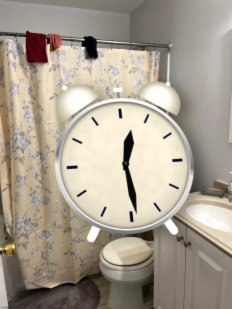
12:29
